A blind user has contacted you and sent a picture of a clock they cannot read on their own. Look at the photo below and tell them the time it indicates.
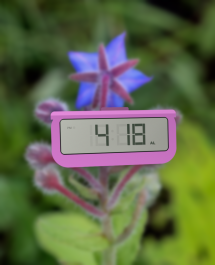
4:18
